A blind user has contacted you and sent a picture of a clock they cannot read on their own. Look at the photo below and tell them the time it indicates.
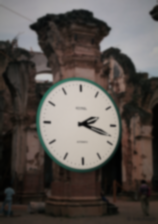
2:18
